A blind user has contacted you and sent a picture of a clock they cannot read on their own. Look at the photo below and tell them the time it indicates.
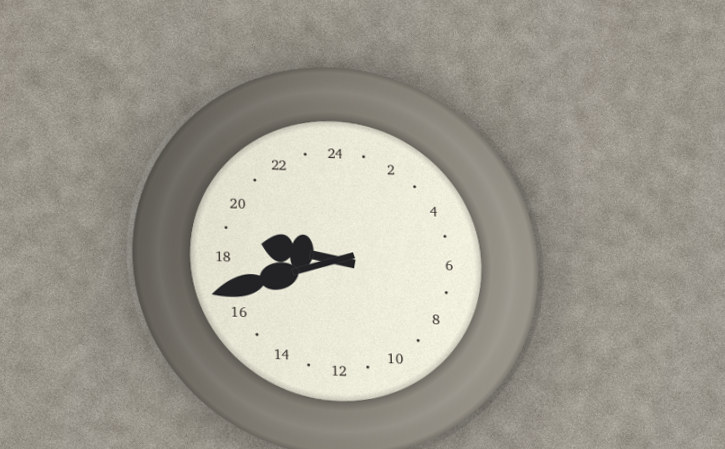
18:42
